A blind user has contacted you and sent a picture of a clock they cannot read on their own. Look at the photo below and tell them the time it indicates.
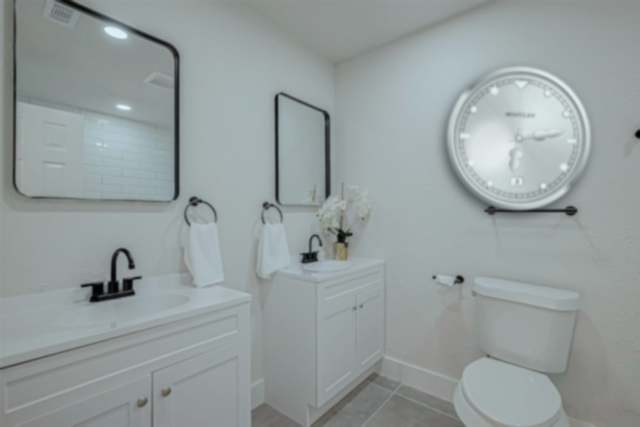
6:13
